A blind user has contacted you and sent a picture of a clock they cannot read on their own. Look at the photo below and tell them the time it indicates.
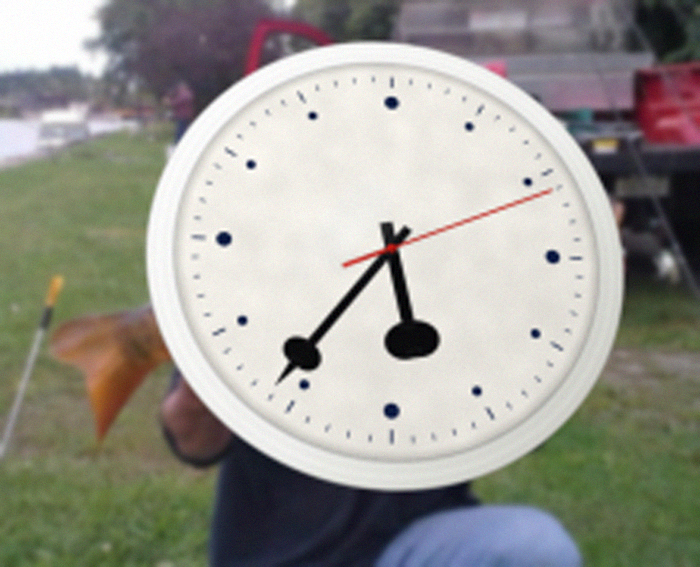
5:36:11
